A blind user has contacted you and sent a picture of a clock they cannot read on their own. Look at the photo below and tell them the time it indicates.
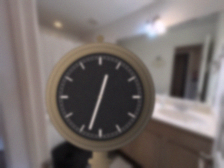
12:33
